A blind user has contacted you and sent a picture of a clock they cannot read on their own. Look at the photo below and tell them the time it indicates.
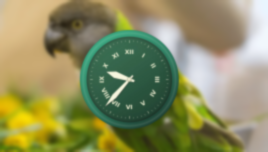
9:37
